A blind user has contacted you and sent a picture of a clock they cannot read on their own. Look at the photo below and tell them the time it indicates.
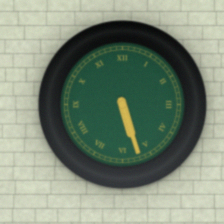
5:27
